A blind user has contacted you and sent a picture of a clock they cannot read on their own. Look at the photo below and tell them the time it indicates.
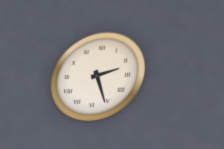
2:26
